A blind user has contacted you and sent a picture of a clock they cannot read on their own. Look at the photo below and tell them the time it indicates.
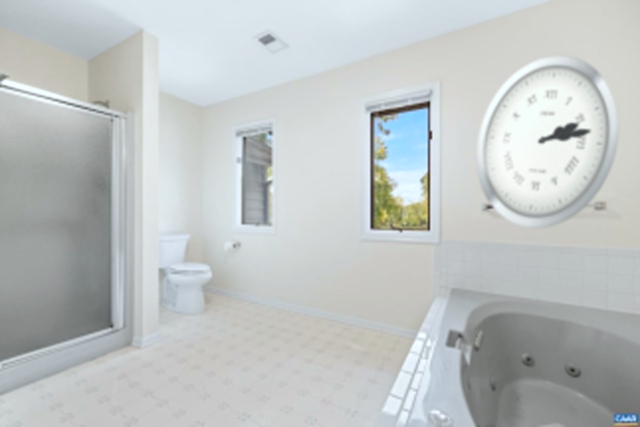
2:13
